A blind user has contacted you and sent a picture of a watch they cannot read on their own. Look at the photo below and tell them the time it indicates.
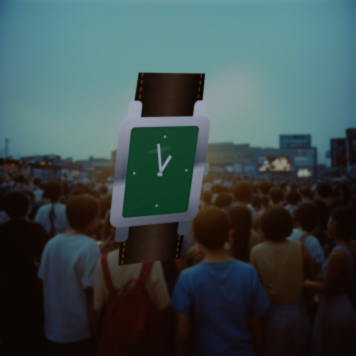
12:58
